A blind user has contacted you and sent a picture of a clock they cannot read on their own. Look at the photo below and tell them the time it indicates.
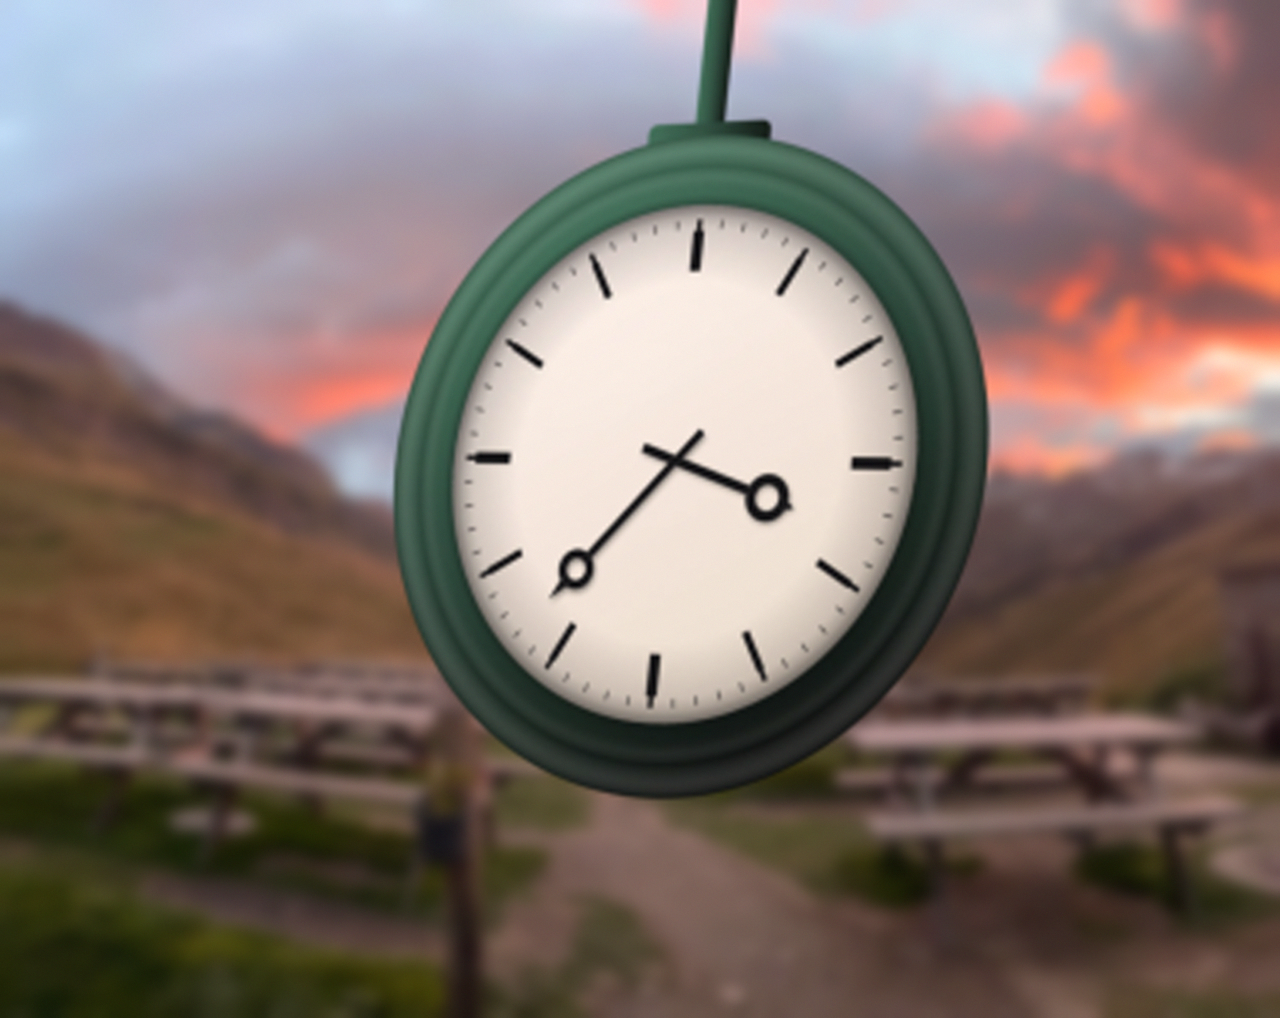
3:37
